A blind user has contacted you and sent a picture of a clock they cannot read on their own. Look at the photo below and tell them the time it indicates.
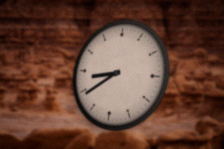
8:39
